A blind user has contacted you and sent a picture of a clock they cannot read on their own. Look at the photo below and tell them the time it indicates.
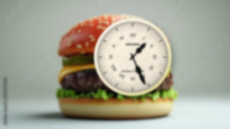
1:26
